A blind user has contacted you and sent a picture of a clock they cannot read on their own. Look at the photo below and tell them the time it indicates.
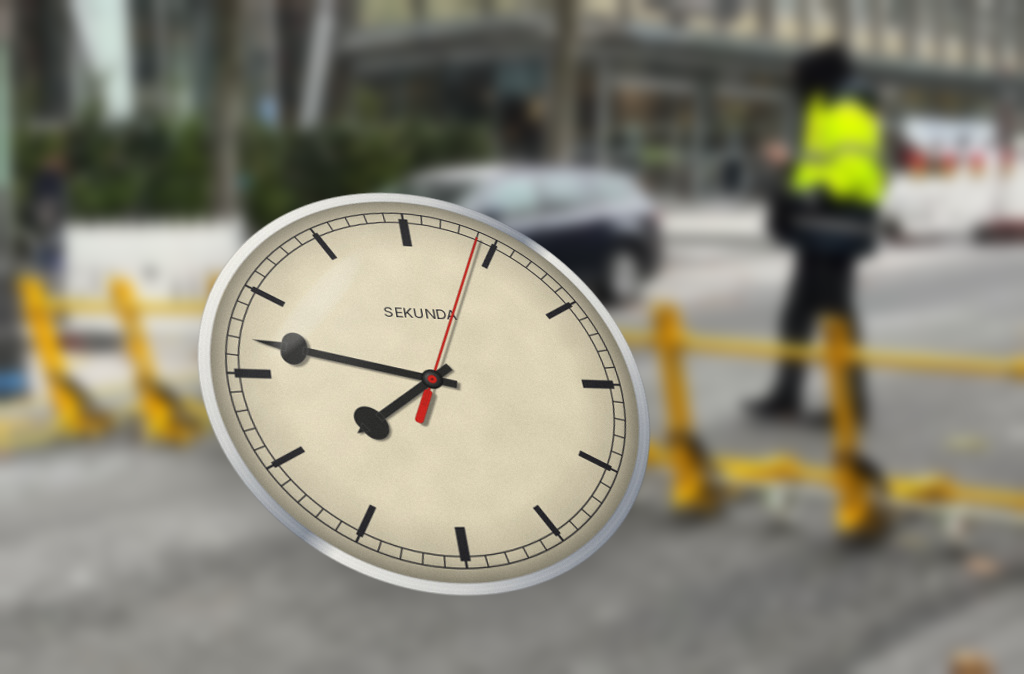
7:47:04
